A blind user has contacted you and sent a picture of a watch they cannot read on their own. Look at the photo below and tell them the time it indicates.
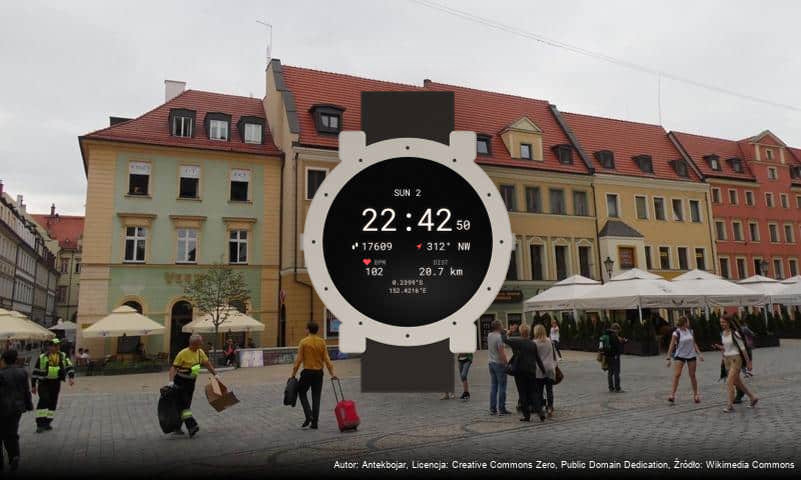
22:42:50
